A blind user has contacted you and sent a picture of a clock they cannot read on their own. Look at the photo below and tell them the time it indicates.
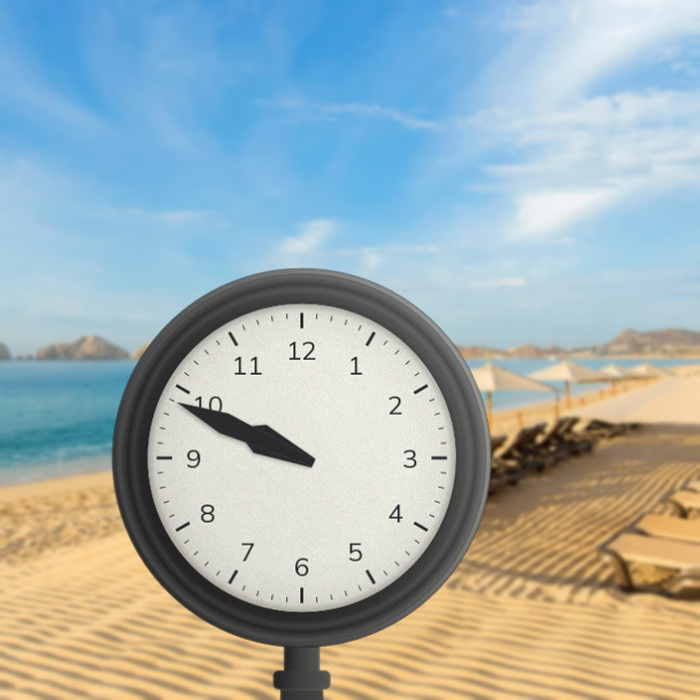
9:49
